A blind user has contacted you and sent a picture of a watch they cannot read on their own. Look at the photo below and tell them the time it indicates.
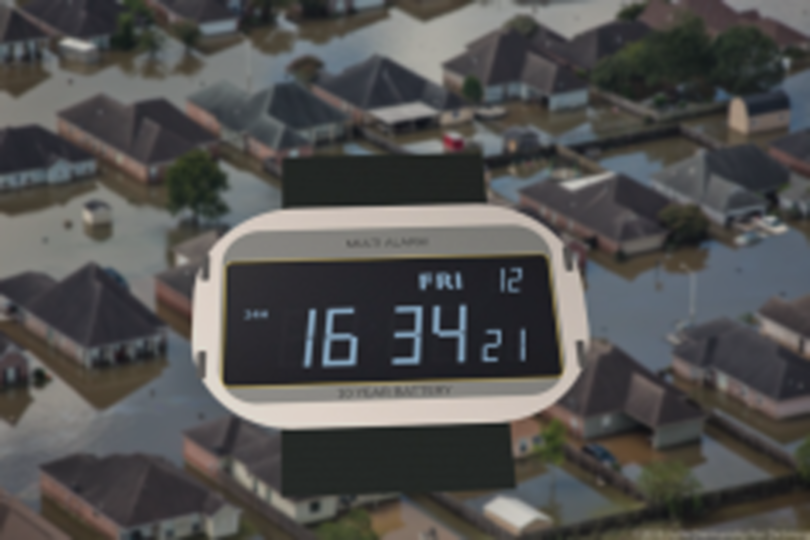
16:34:21
